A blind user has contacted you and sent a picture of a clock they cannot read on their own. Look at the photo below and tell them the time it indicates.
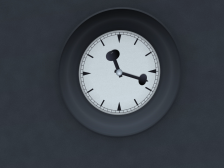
11:18
